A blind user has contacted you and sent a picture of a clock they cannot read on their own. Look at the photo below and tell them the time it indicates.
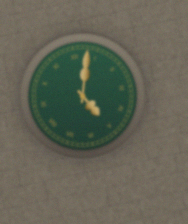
5:03
